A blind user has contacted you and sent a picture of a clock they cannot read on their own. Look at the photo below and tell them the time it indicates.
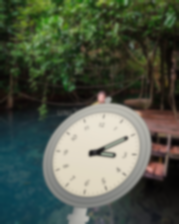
3:10
